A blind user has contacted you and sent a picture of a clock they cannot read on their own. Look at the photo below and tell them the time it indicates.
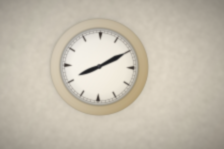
8:10
